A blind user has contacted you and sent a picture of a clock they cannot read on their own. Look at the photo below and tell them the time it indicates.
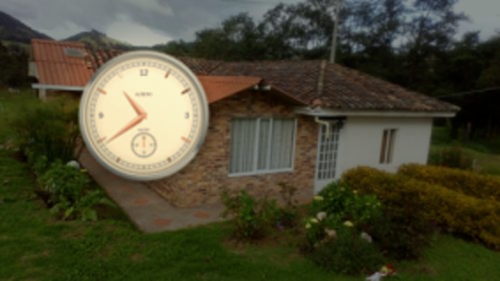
10:39
